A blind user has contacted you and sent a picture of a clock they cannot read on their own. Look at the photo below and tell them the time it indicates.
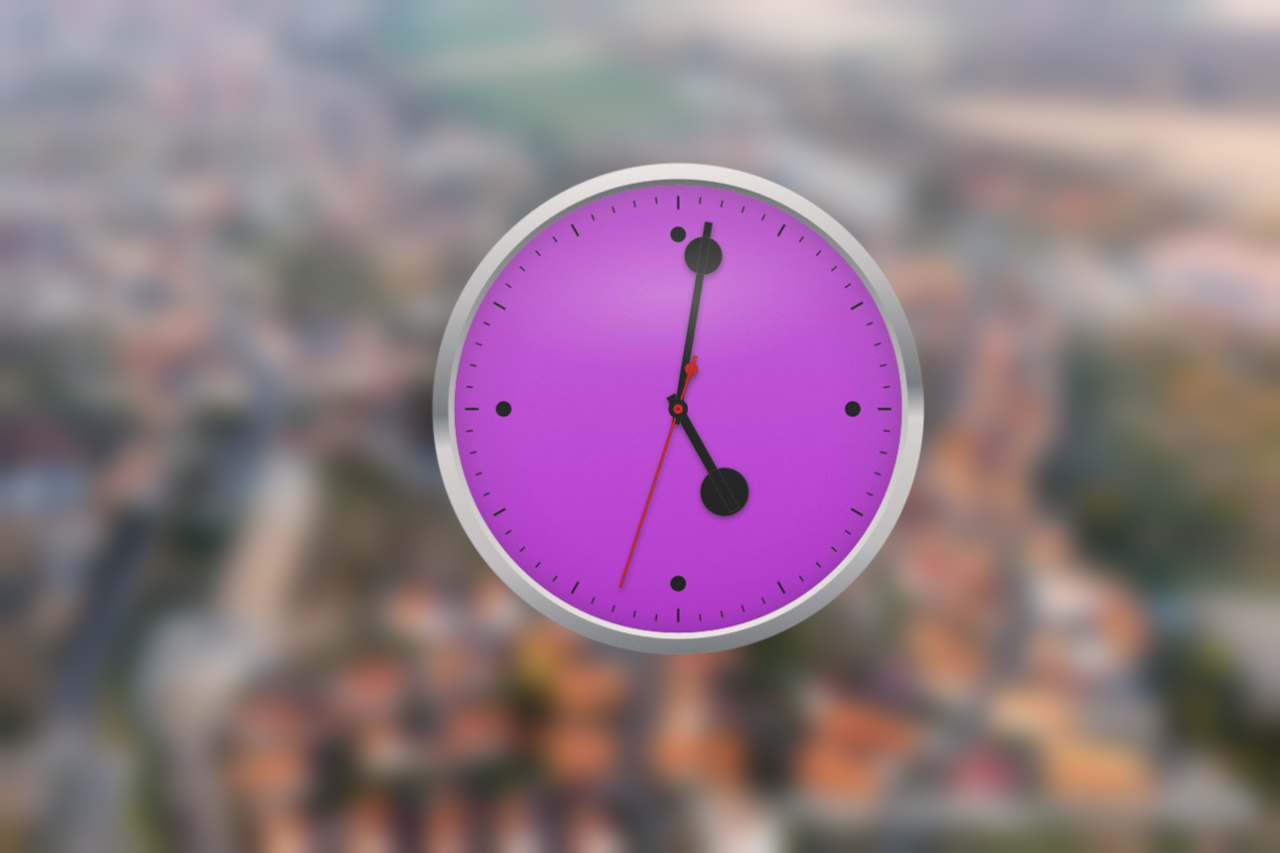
5:01:33
